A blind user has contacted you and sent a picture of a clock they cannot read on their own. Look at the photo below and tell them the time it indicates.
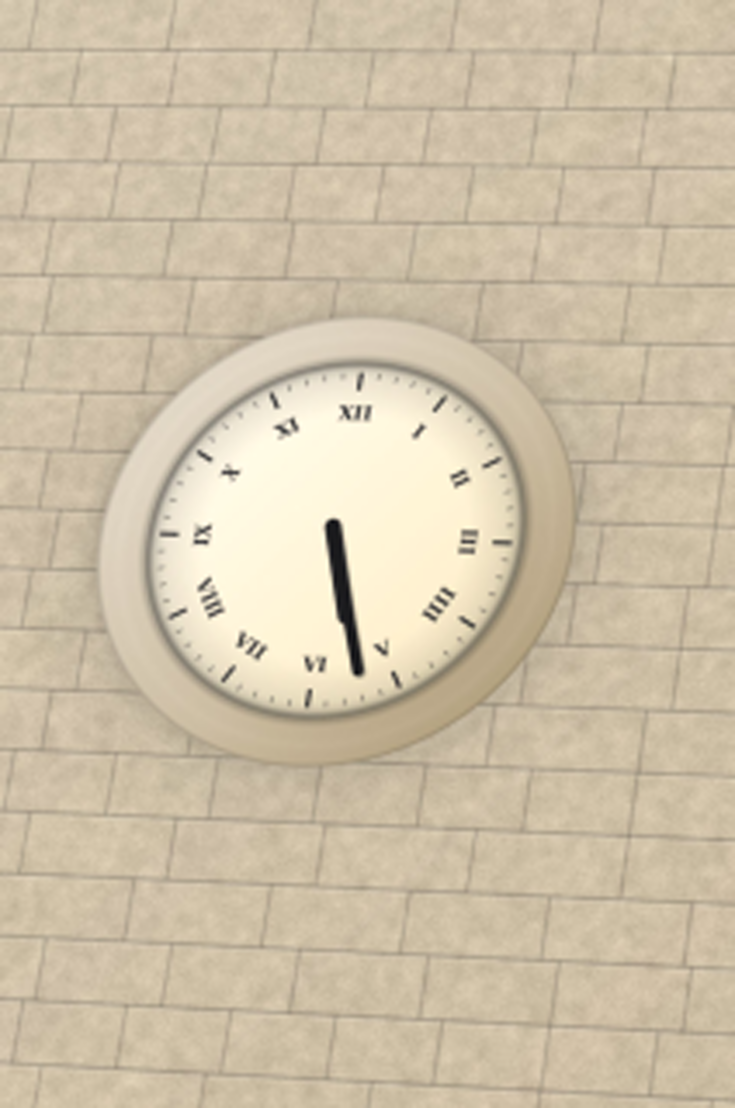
5:27
